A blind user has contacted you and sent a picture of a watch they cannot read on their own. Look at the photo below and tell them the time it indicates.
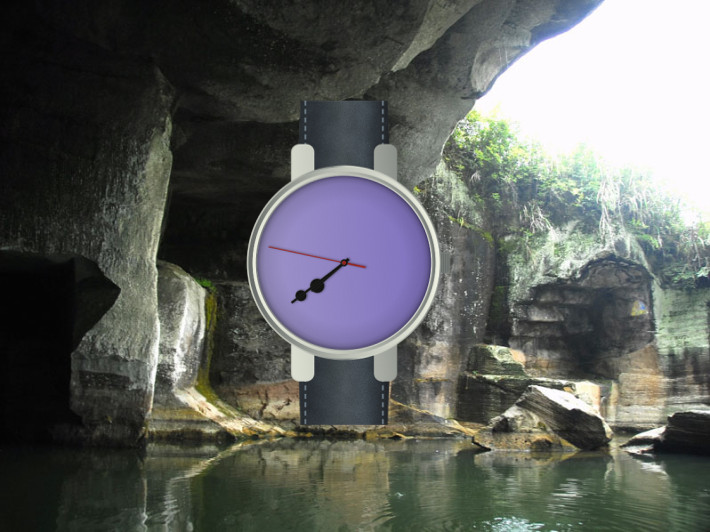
7:38:47
